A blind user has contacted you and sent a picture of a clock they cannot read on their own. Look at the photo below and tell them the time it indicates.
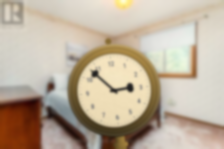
2:53
